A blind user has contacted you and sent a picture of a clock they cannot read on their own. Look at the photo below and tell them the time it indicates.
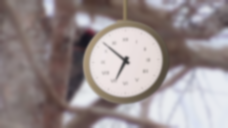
6:52
